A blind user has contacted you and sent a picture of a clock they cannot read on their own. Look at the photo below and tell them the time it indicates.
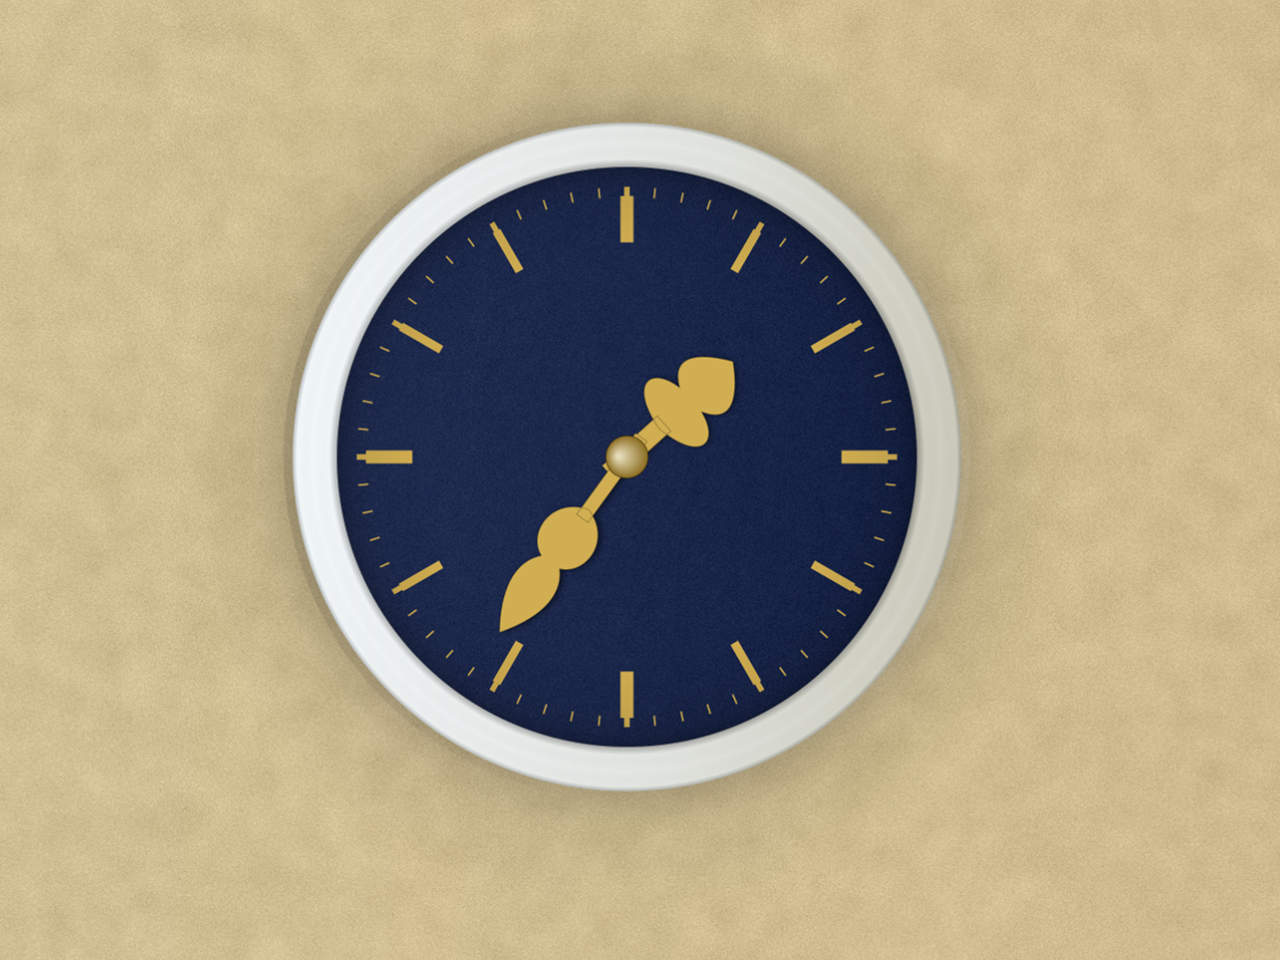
1:36
